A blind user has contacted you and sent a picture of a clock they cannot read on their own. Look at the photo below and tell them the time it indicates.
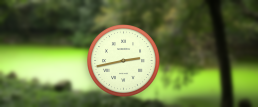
2:43
